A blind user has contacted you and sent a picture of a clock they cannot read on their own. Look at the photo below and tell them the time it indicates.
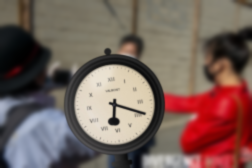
6:19
